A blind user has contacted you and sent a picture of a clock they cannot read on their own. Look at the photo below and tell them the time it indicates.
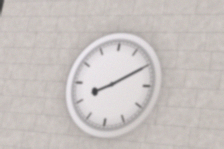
8:10
